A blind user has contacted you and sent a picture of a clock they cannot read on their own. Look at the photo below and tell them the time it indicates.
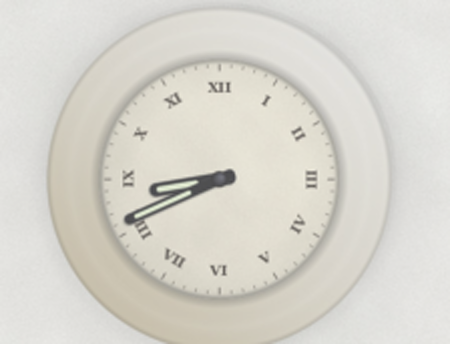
8:41
